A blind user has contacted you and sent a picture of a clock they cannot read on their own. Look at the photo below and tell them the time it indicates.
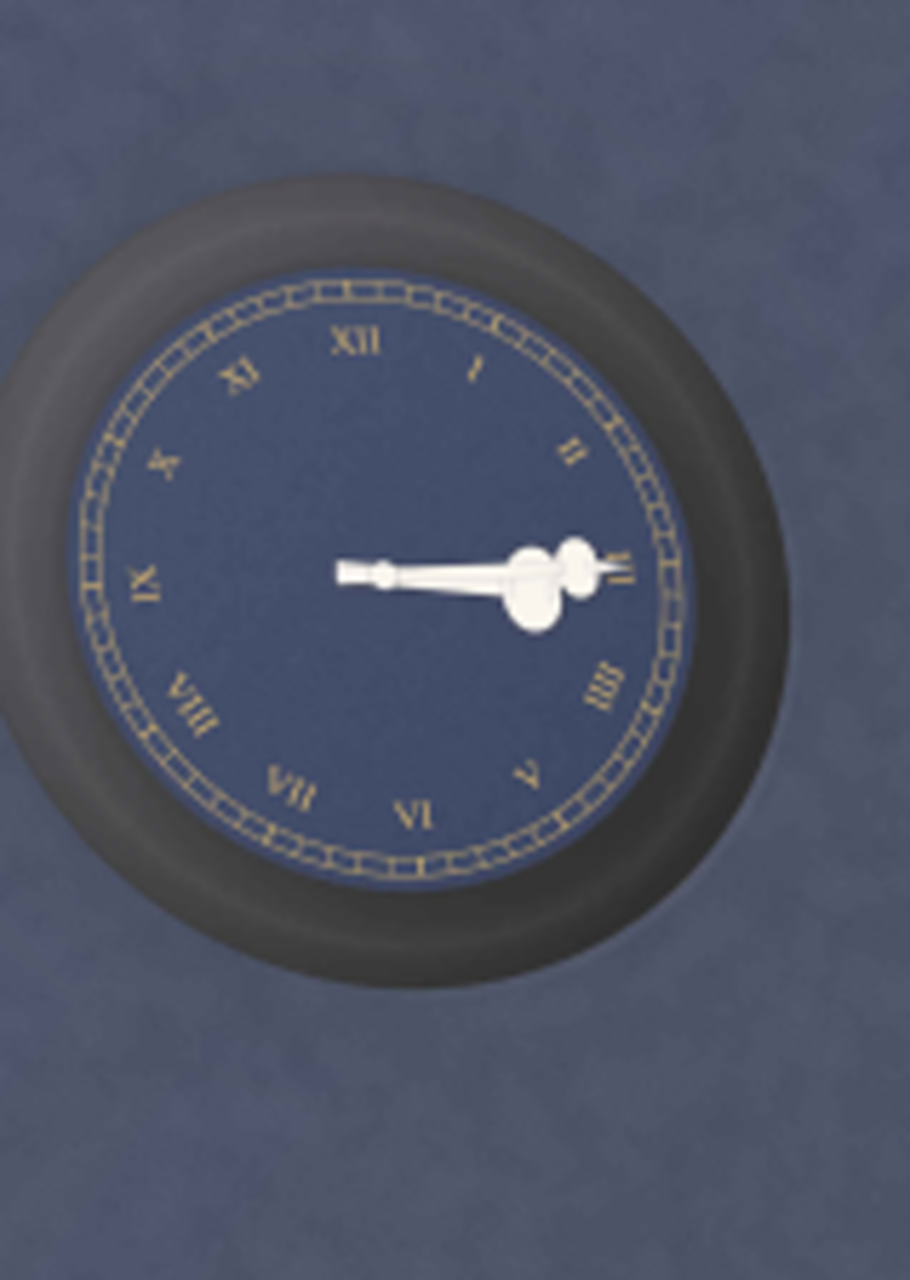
3:15
